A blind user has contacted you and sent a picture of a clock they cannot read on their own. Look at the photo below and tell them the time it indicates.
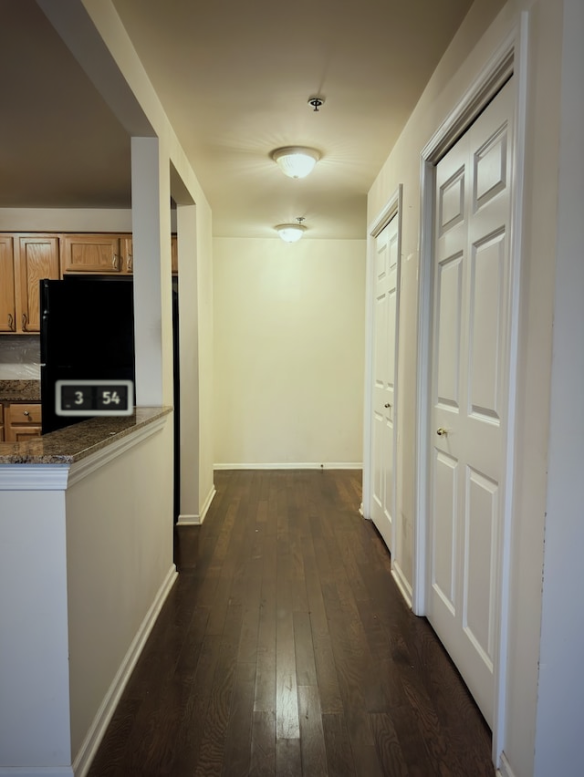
3:54
